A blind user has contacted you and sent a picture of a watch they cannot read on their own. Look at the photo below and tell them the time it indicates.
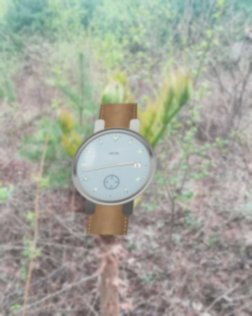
2:43
